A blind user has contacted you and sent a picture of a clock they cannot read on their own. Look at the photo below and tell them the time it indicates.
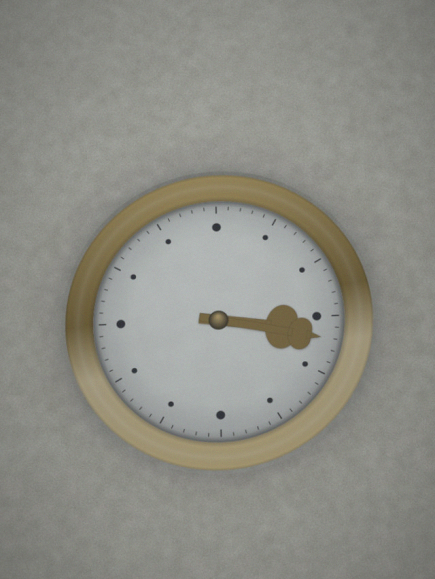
3:17
